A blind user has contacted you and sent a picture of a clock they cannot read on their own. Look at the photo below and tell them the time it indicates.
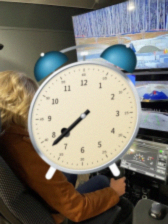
7:38
